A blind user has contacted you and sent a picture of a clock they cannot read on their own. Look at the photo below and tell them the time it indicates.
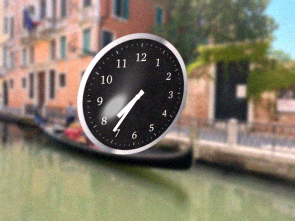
7:36
